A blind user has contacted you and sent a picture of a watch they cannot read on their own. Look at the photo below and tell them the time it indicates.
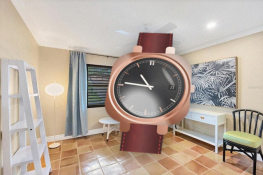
10:46
